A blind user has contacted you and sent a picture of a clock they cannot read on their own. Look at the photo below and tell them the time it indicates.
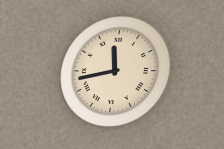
11:43
